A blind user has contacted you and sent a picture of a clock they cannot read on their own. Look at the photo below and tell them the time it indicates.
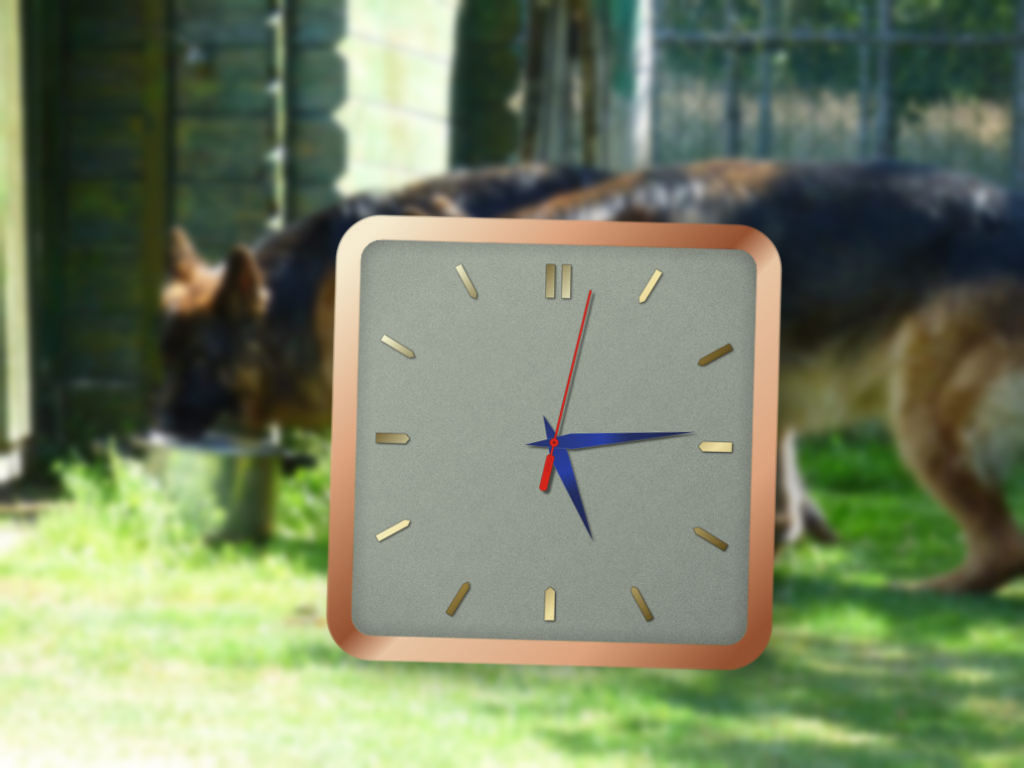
5:14:02
